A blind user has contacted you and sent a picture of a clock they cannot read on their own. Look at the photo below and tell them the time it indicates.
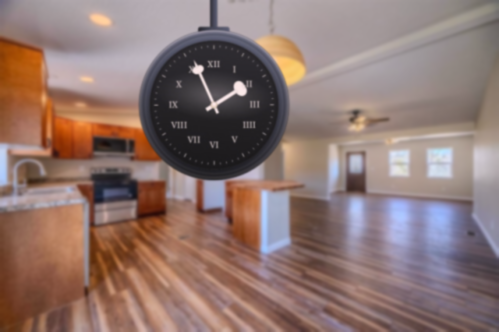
1:56
